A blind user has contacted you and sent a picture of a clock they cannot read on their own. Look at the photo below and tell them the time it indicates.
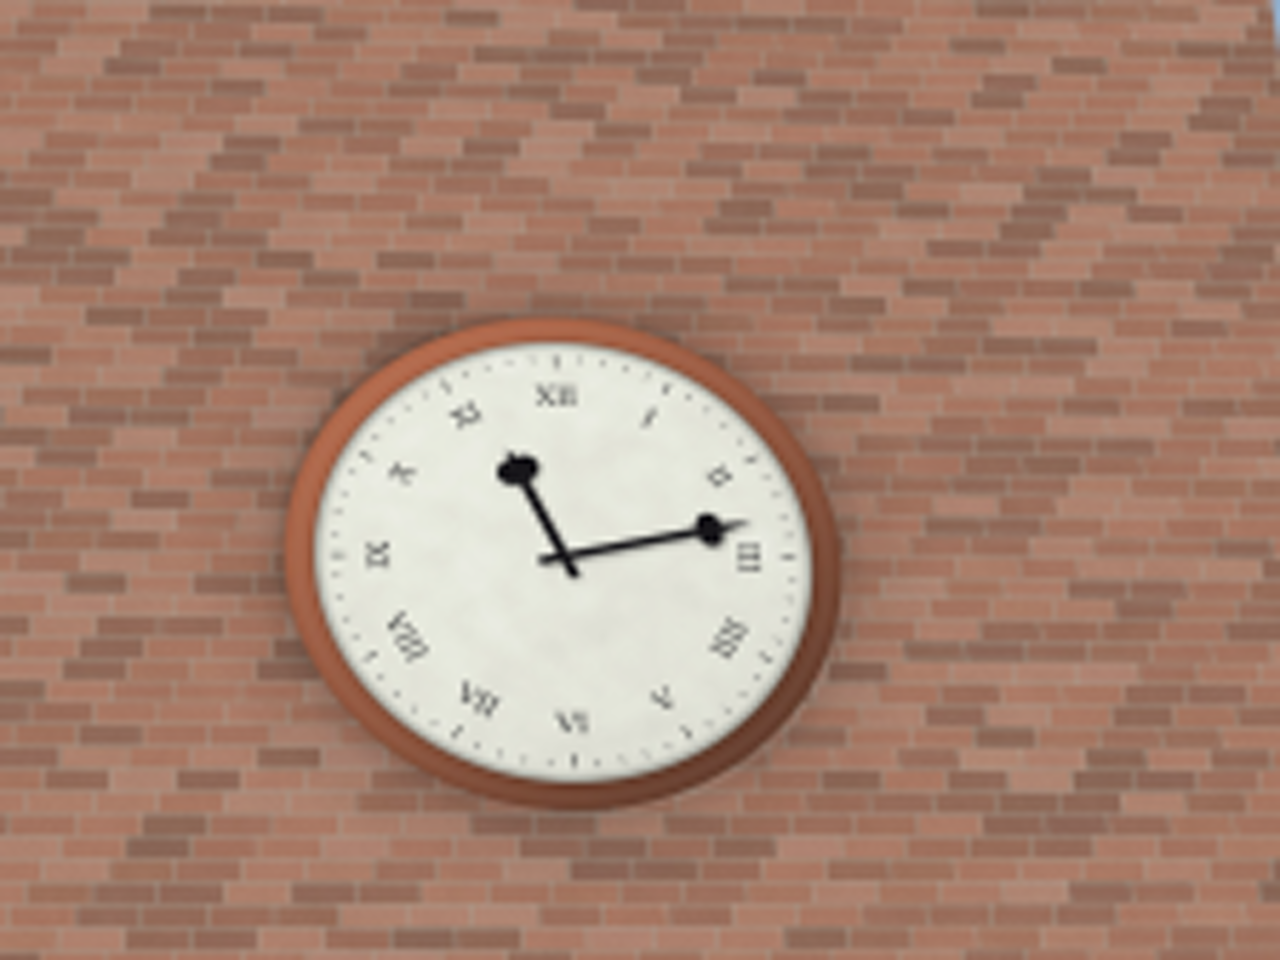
11:13
